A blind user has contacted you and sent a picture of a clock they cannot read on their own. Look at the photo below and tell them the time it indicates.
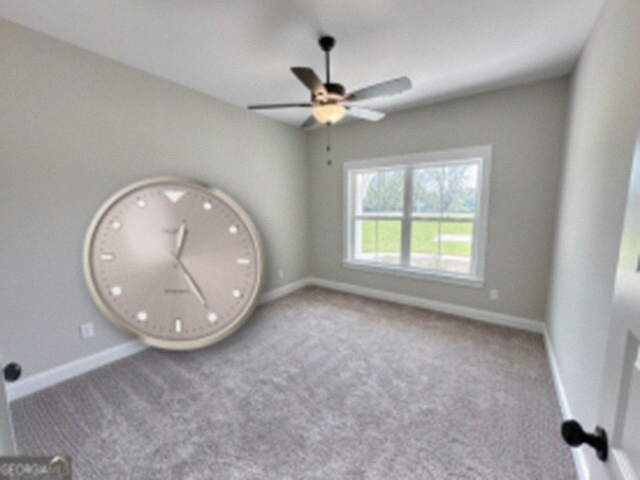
12:25
